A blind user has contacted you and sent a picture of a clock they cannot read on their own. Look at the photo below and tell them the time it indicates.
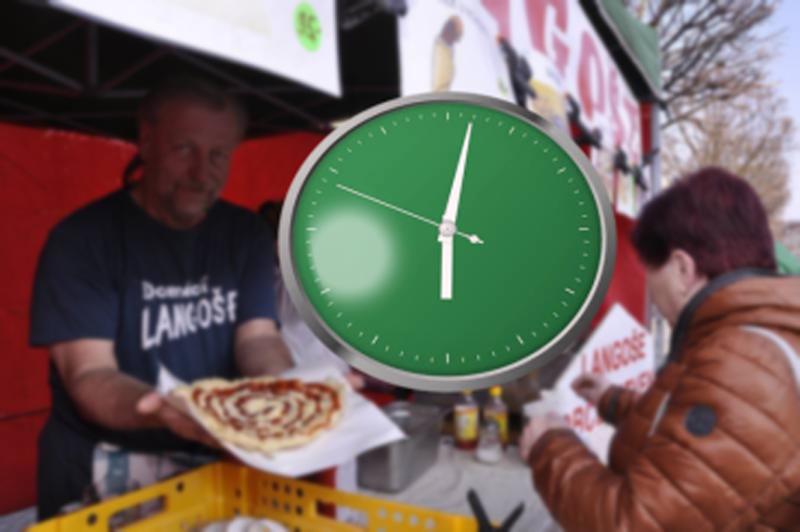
6:01:49
